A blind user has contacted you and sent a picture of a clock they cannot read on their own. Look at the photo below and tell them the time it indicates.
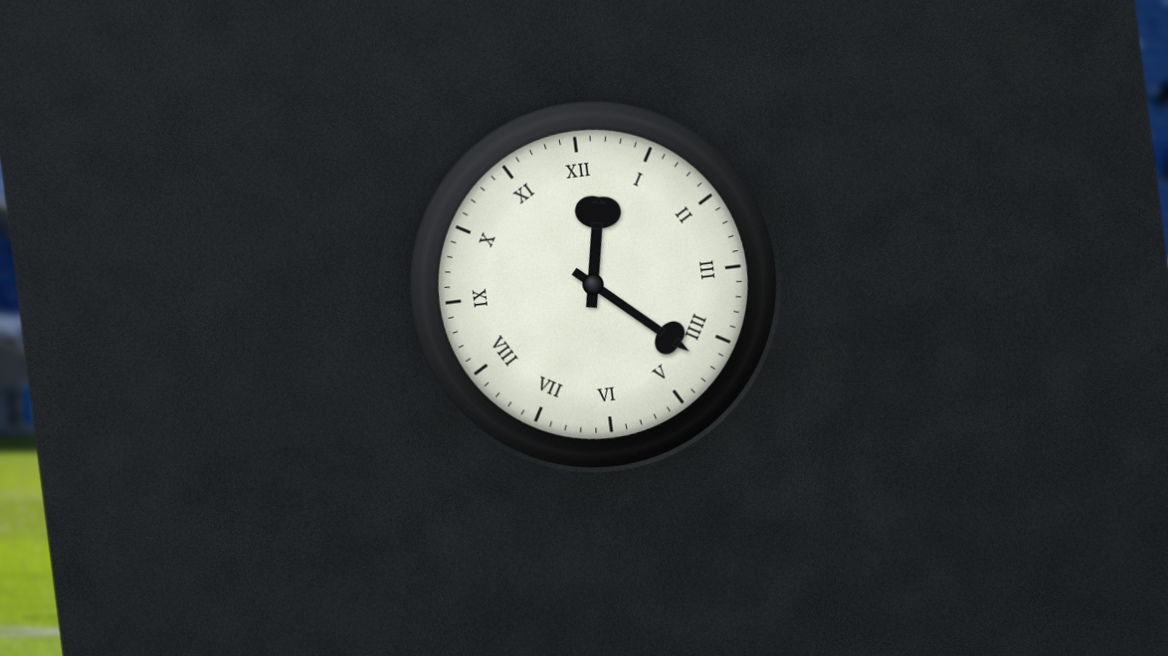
12:22
